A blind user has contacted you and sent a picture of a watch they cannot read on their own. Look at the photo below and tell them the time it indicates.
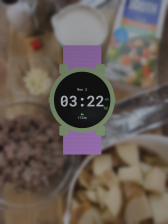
3:22
